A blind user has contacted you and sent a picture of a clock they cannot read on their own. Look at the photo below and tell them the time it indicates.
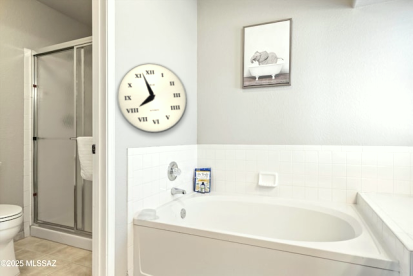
7:57
